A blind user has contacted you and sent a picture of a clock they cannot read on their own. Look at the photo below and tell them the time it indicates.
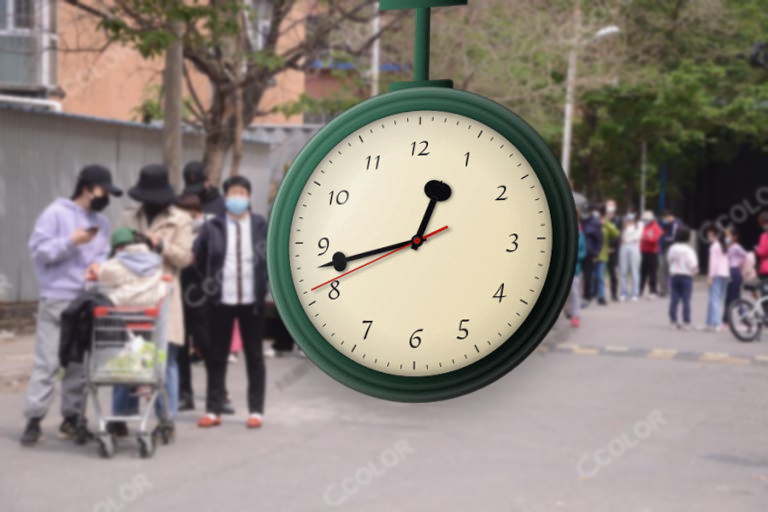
12:42:41
